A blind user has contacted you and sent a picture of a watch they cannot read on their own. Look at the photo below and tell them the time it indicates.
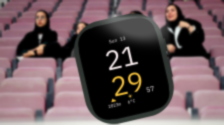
21:29
